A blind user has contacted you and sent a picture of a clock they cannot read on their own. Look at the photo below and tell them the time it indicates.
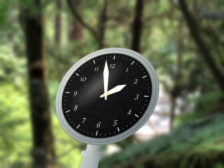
1:58
